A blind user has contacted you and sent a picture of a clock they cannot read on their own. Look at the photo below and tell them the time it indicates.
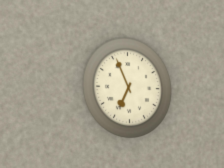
6:56
